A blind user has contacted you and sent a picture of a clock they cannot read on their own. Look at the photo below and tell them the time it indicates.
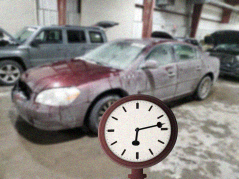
6:13
